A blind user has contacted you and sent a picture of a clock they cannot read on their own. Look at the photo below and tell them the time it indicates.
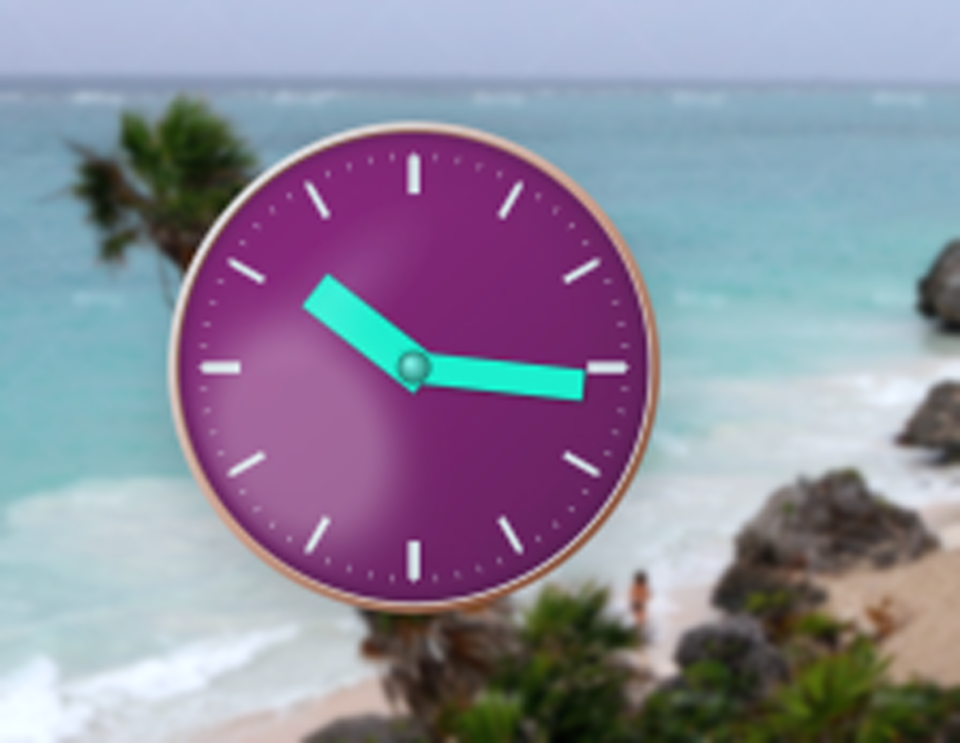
10:16
